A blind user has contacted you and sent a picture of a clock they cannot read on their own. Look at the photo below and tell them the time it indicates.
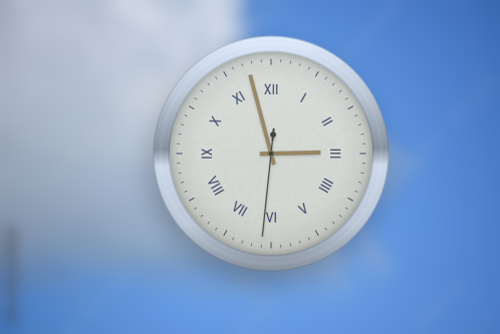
2:57:31
